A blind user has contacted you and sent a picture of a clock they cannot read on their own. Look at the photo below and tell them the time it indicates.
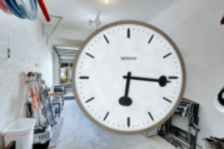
6:16
